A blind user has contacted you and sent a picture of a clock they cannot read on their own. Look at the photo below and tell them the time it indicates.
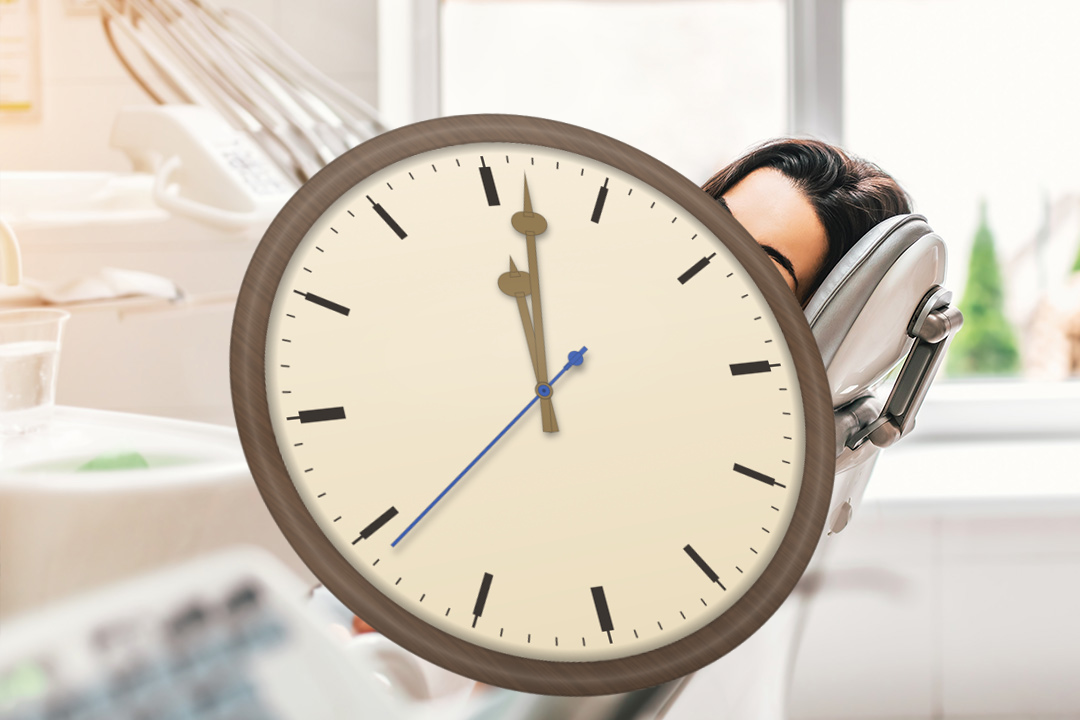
12:01:39
